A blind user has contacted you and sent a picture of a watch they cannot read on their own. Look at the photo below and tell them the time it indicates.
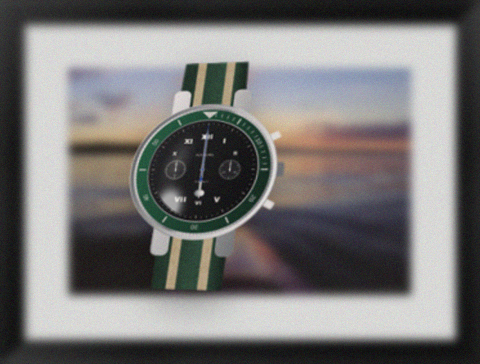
6:00
